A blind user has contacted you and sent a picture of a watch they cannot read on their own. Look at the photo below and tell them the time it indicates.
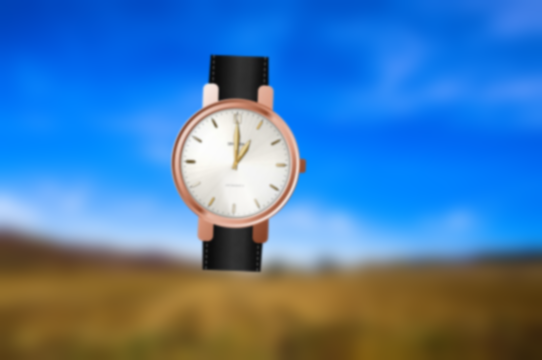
1:00
